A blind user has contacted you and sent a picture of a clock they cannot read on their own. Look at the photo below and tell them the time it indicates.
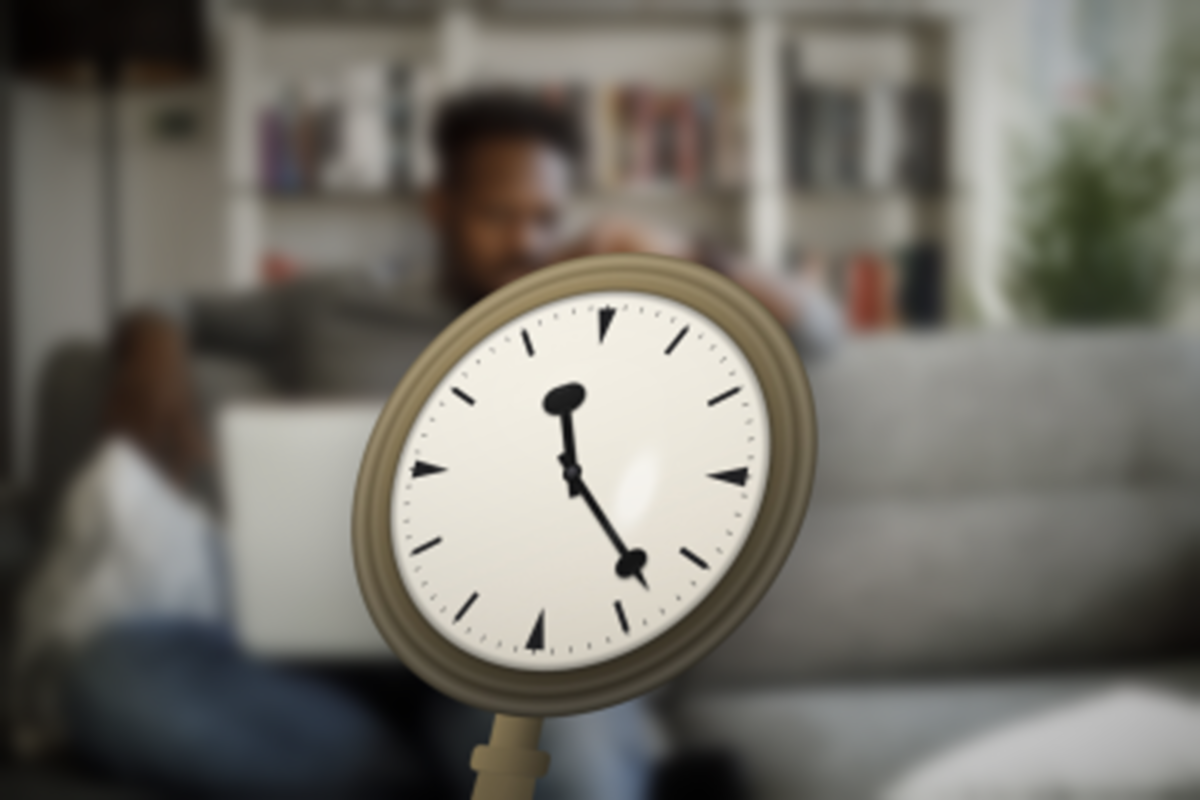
11:23
